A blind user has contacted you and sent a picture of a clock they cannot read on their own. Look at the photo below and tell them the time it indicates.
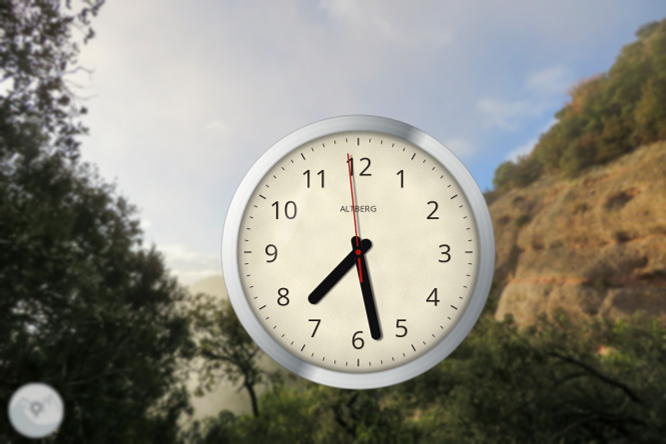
7:27:59
